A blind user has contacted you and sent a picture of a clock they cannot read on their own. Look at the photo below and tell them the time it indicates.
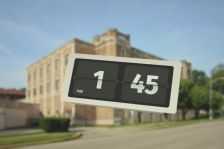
1:45
